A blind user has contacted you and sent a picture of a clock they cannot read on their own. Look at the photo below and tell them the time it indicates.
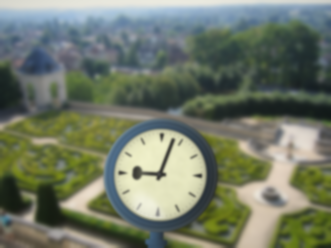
9:03
